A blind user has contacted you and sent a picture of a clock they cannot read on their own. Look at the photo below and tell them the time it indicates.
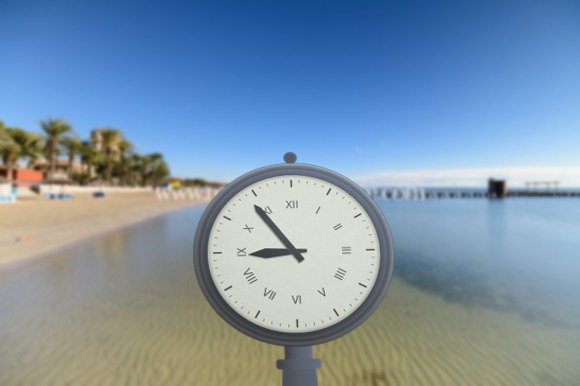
8:54
